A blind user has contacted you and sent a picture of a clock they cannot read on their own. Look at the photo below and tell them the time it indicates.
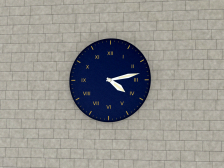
4:13
